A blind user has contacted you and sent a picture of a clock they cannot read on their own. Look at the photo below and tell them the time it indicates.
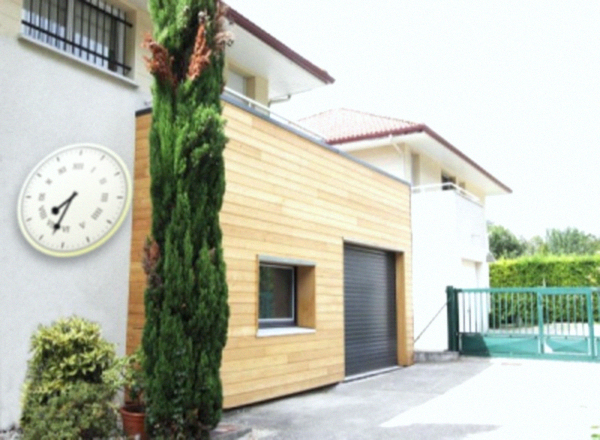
7:33
